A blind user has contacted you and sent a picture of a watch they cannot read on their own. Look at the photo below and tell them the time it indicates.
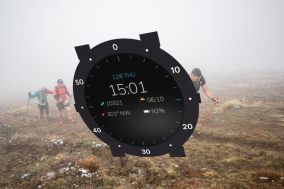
15:01
